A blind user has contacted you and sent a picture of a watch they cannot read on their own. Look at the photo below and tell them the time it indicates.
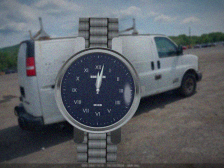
12:02
